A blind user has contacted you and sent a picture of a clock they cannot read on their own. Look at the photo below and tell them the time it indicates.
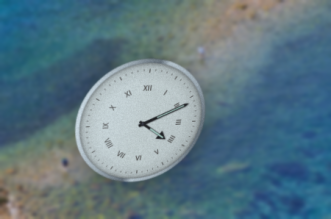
4:11
